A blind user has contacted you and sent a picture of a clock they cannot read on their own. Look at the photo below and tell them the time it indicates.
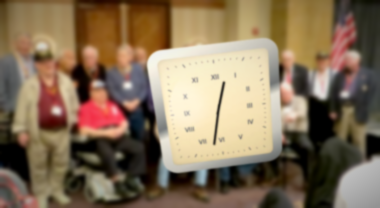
12:32
